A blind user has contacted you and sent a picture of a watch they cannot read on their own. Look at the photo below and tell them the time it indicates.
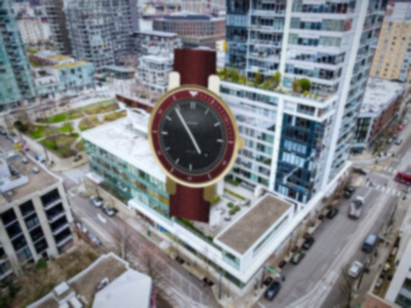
4:54
